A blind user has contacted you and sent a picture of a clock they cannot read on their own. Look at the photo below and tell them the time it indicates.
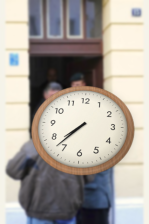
7:37
